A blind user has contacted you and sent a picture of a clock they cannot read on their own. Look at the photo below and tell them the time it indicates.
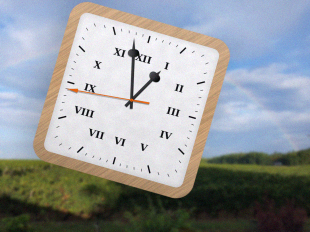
12:57:44
